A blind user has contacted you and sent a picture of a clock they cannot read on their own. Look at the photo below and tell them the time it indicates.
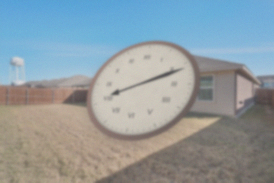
8:11
